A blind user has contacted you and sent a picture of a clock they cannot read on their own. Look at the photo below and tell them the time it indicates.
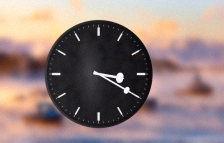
3:20
